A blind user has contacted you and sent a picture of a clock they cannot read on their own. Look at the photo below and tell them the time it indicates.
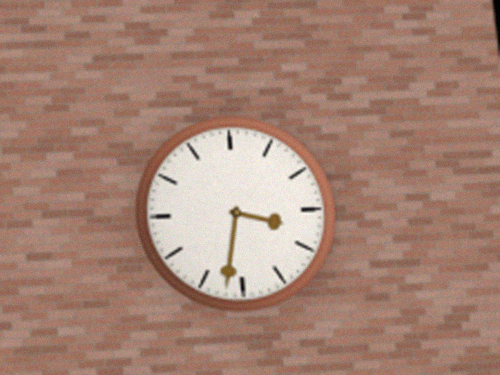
3:32
